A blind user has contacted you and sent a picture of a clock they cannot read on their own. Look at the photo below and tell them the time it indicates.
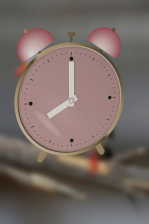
8:00
